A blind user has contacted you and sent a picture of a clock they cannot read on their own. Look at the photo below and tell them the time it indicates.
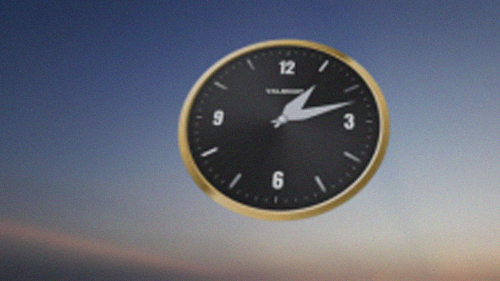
1:12
